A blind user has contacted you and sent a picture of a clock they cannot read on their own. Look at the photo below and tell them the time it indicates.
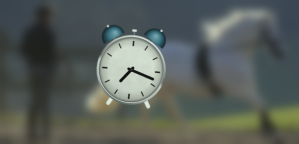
7:18
